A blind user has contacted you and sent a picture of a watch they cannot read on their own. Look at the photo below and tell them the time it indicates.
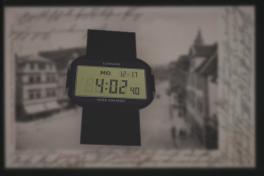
4:02:40
